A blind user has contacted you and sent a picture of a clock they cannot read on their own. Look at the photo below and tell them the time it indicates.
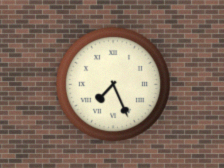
7:26
